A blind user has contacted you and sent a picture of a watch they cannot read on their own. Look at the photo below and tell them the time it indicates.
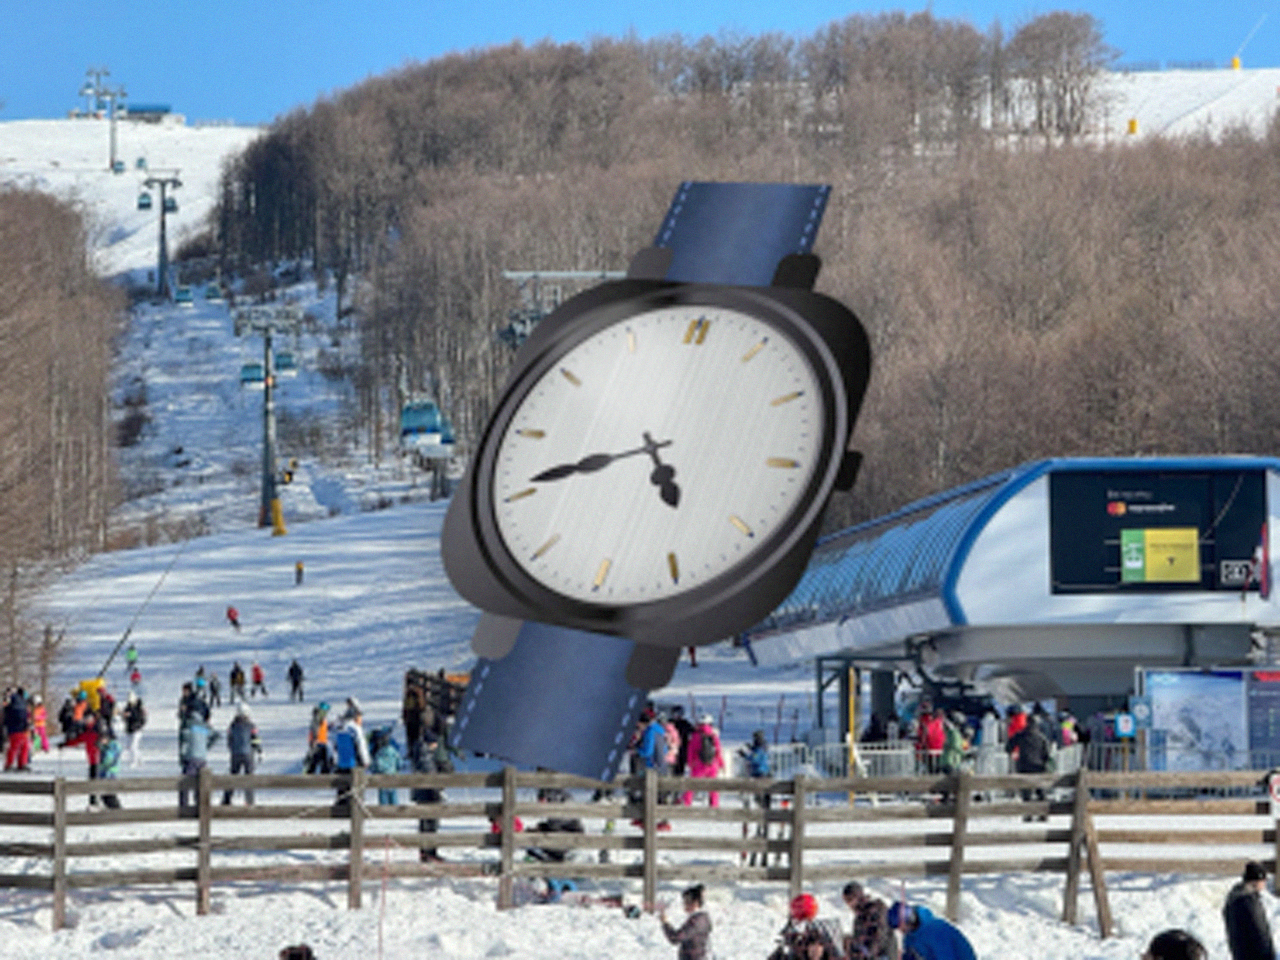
4:41
